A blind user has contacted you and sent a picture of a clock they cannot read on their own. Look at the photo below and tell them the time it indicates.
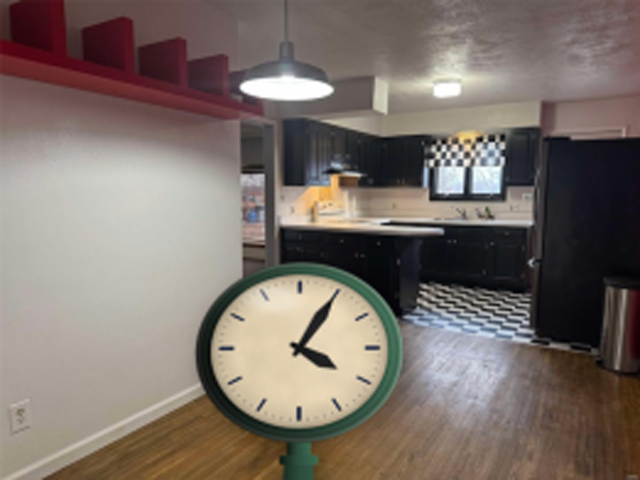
4:05
